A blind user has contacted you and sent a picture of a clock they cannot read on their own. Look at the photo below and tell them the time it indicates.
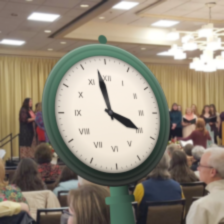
3:58
